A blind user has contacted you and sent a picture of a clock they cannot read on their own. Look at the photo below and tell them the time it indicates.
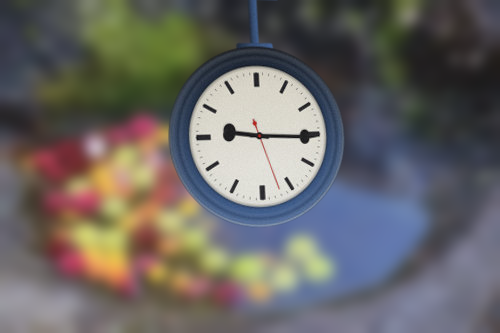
9:15:27
